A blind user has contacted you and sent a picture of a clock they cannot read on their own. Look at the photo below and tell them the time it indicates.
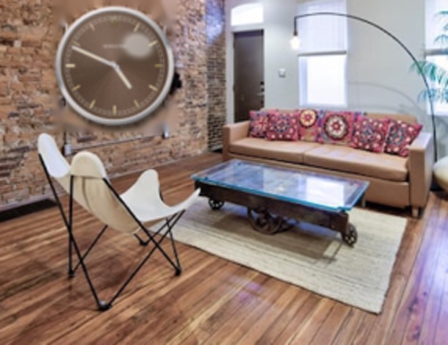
4:49
